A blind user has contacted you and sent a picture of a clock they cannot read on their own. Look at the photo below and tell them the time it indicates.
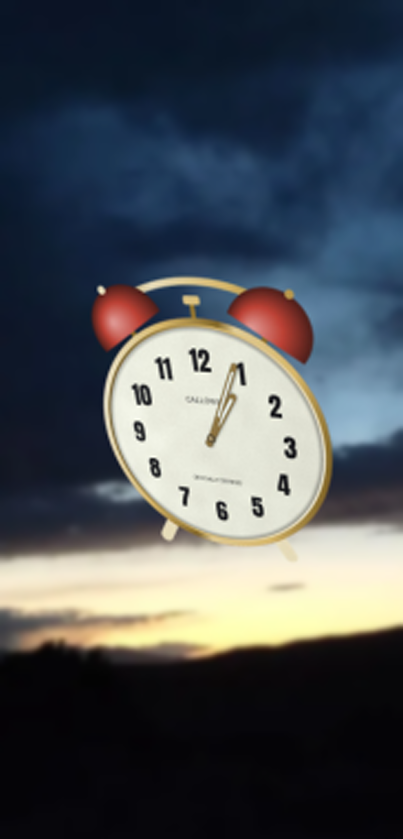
1:04
